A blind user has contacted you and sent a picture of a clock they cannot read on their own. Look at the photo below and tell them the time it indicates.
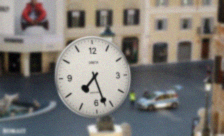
7:27
